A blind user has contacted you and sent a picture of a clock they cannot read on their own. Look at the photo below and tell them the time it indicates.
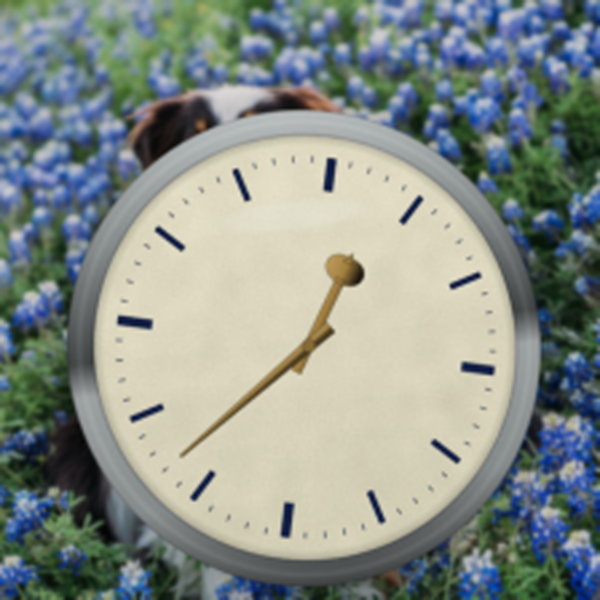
12:37
